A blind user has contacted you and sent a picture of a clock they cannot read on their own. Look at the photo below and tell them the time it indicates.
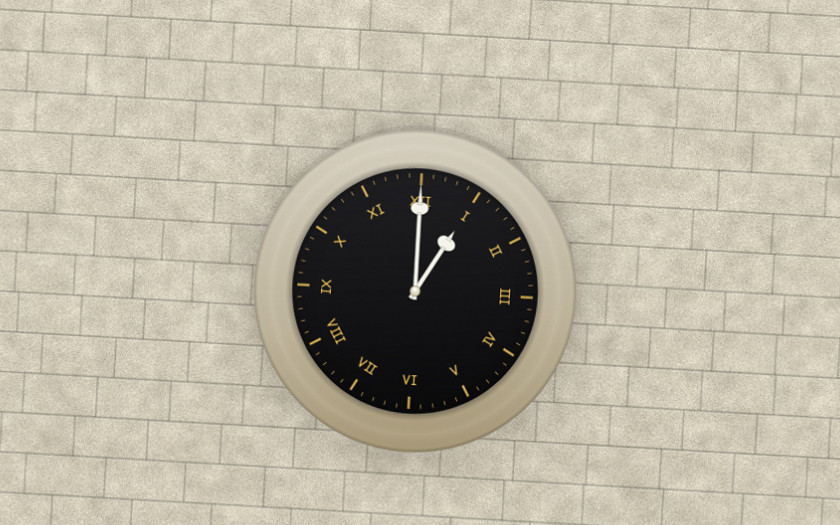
1:00
